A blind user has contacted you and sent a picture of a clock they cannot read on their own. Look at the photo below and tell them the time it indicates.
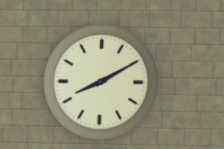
8:10
